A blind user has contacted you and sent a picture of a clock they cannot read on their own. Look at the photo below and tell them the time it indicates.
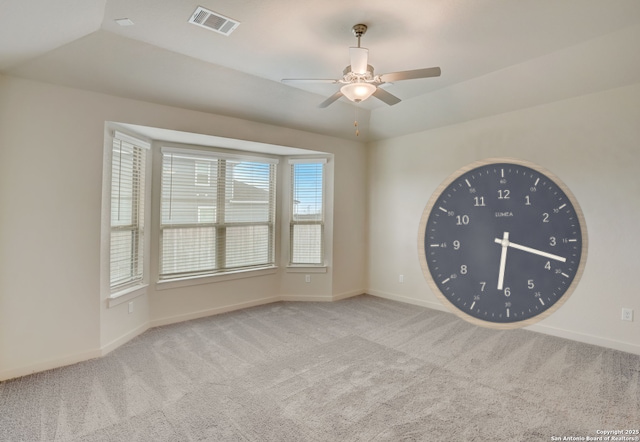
6:18
